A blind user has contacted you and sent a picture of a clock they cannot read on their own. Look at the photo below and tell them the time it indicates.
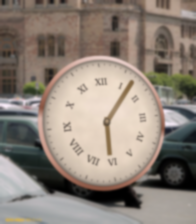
6:07
